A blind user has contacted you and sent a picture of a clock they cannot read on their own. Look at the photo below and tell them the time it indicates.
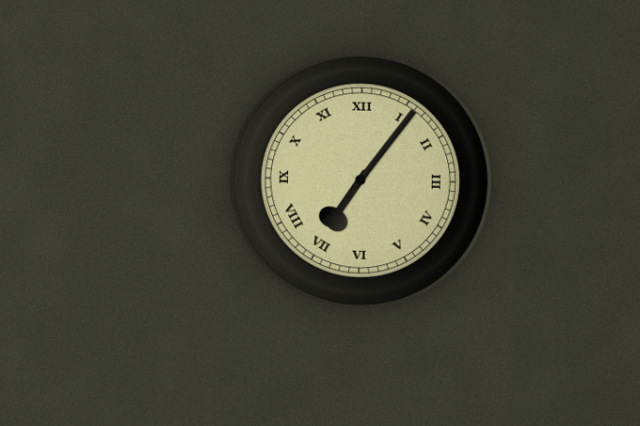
7:06
